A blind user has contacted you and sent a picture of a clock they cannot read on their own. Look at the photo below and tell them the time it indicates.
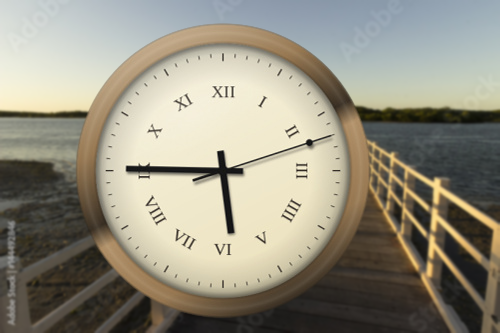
5:45:12
